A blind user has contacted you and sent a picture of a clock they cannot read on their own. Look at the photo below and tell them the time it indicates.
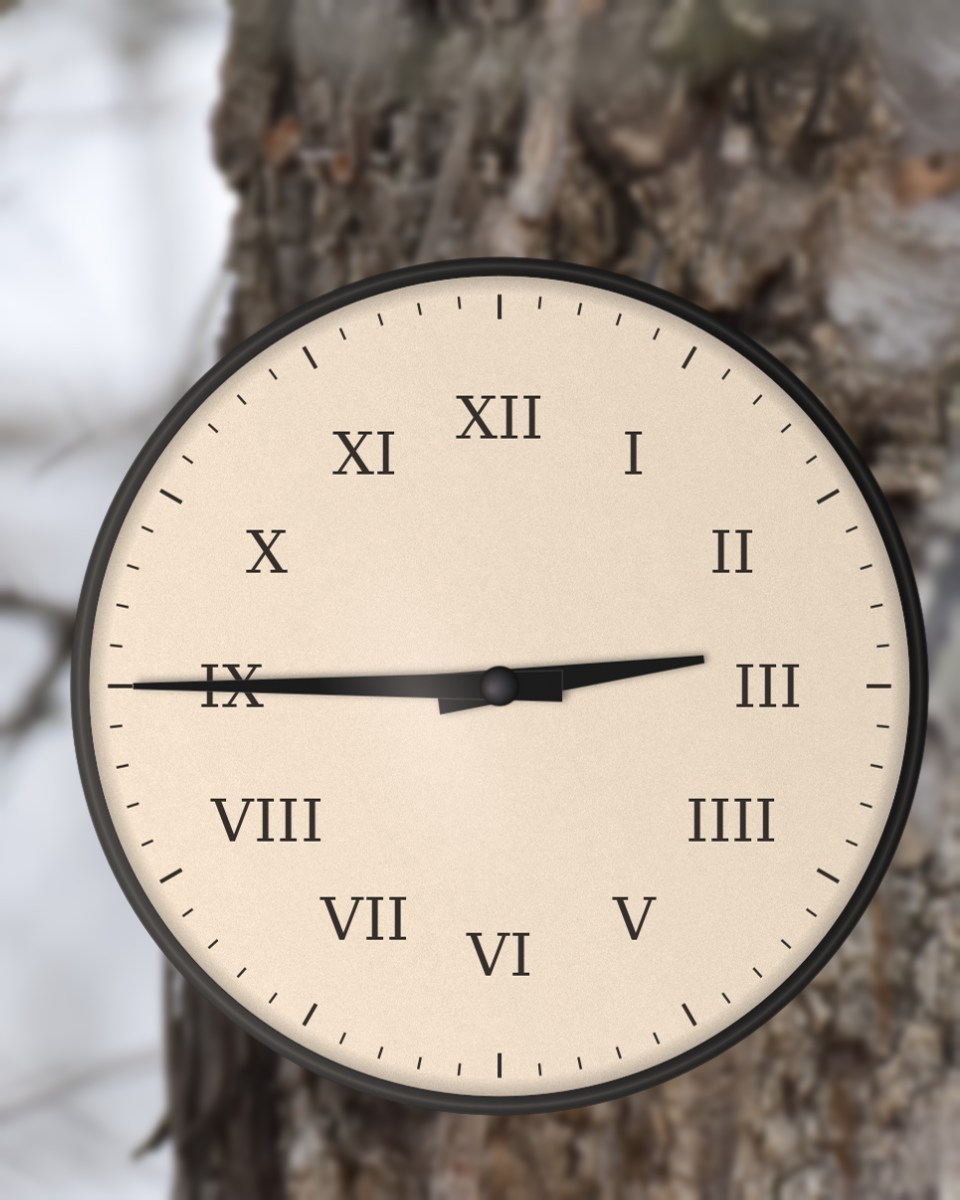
2:45
